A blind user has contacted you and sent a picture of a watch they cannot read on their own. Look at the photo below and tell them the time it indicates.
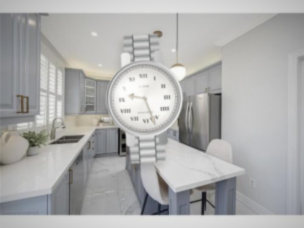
9:27
